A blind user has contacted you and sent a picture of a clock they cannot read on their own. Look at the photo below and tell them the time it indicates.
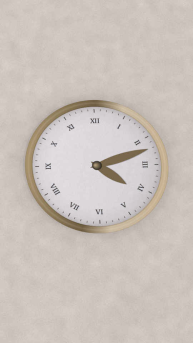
4:12
